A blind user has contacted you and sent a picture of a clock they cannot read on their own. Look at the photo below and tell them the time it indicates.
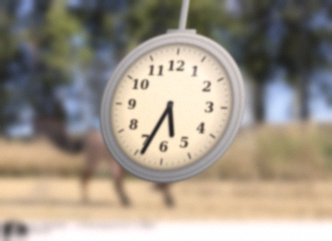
5:34
